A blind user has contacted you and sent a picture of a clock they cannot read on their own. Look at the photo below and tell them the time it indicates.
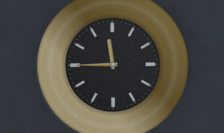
11:45
